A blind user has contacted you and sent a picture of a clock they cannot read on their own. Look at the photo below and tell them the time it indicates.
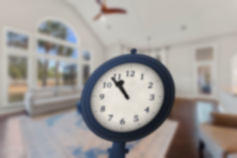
10:53
